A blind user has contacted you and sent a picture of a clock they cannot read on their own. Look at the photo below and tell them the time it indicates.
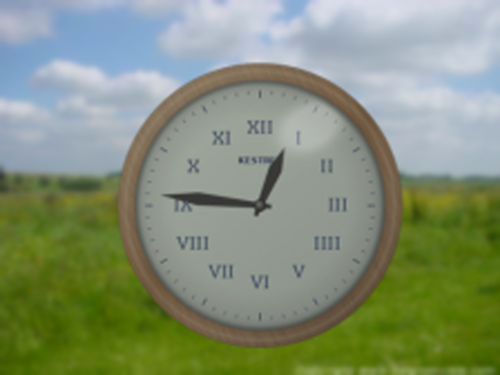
12:46
